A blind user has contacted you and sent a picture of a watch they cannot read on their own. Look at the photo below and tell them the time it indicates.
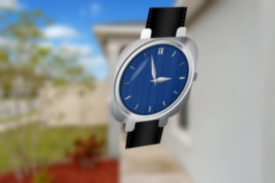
2:57
